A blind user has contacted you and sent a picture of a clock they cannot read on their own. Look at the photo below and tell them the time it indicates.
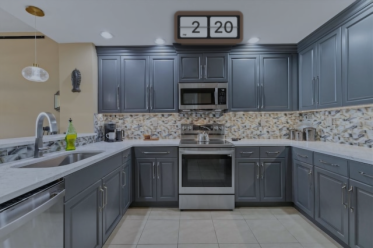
2:20
